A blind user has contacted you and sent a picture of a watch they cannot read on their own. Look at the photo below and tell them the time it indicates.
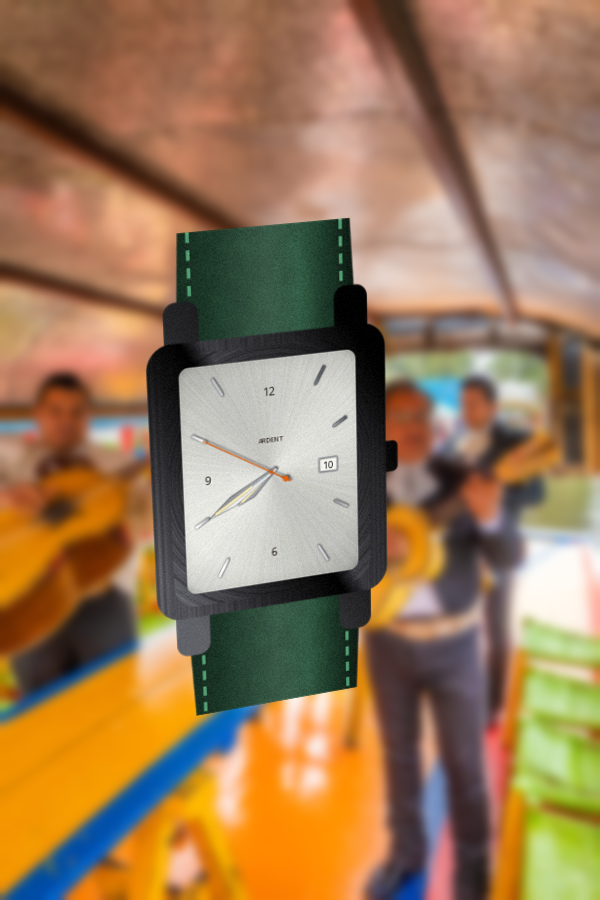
7:39:50
